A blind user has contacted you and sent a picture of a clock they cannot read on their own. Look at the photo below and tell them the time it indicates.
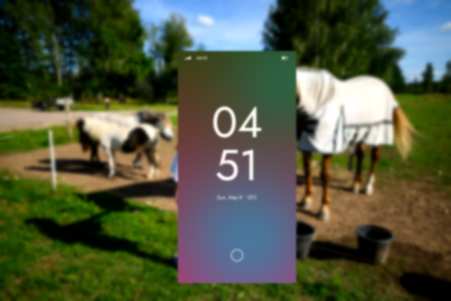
4:51
